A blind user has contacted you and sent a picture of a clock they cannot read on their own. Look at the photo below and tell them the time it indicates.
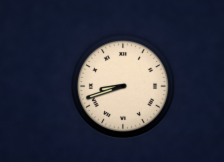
8:42
